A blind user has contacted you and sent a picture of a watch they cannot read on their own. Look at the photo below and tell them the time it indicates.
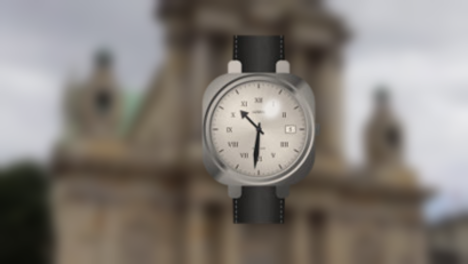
10:31
